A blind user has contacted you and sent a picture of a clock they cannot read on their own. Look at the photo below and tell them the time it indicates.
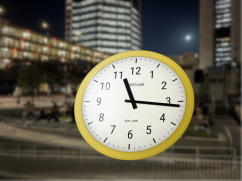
11:16
